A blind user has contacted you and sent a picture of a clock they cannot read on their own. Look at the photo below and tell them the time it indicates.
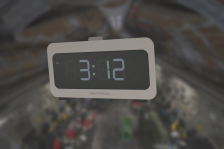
3:12
